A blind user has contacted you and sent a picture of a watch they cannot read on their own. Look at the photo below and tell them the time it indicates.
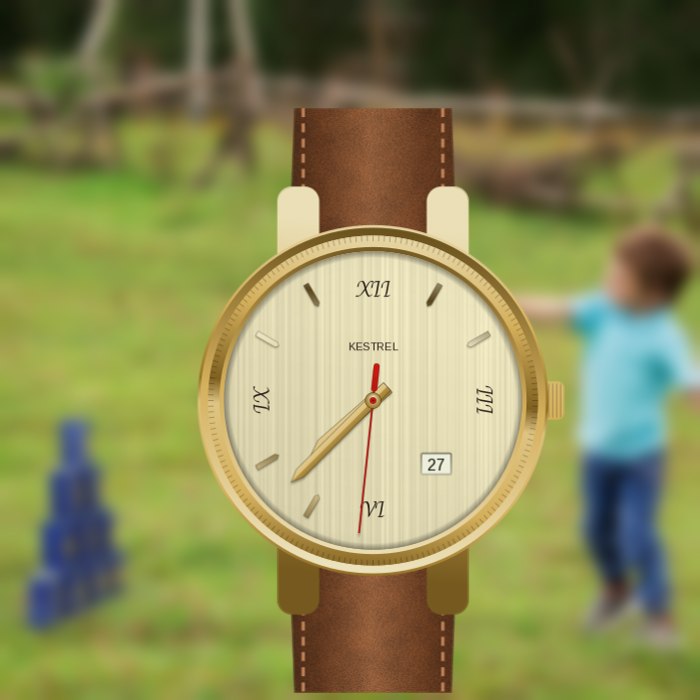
7:37:31
